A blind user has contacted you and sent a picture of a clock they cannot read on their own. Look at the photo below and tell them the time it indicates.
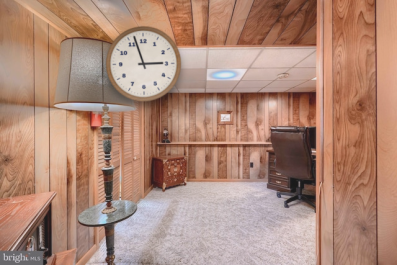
2:57
